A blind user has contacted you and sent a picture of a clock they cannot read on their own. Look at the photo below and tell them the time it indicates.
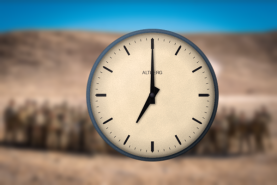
7:00
